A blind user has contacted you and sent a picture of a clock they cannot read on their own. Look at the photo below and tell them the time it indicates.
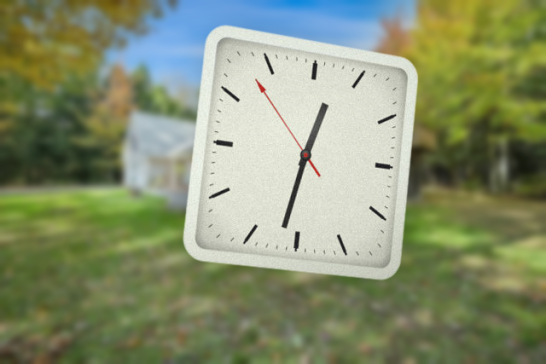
12:31:53
